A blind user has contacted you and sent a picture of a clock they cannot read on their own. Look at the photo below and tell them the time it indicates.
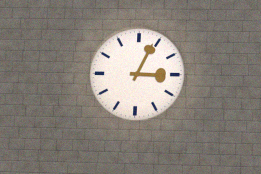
3:04
